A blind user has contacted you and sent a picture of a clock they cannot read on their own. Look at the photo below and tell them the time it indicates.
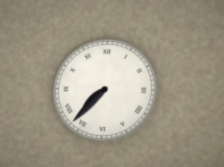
7:37
